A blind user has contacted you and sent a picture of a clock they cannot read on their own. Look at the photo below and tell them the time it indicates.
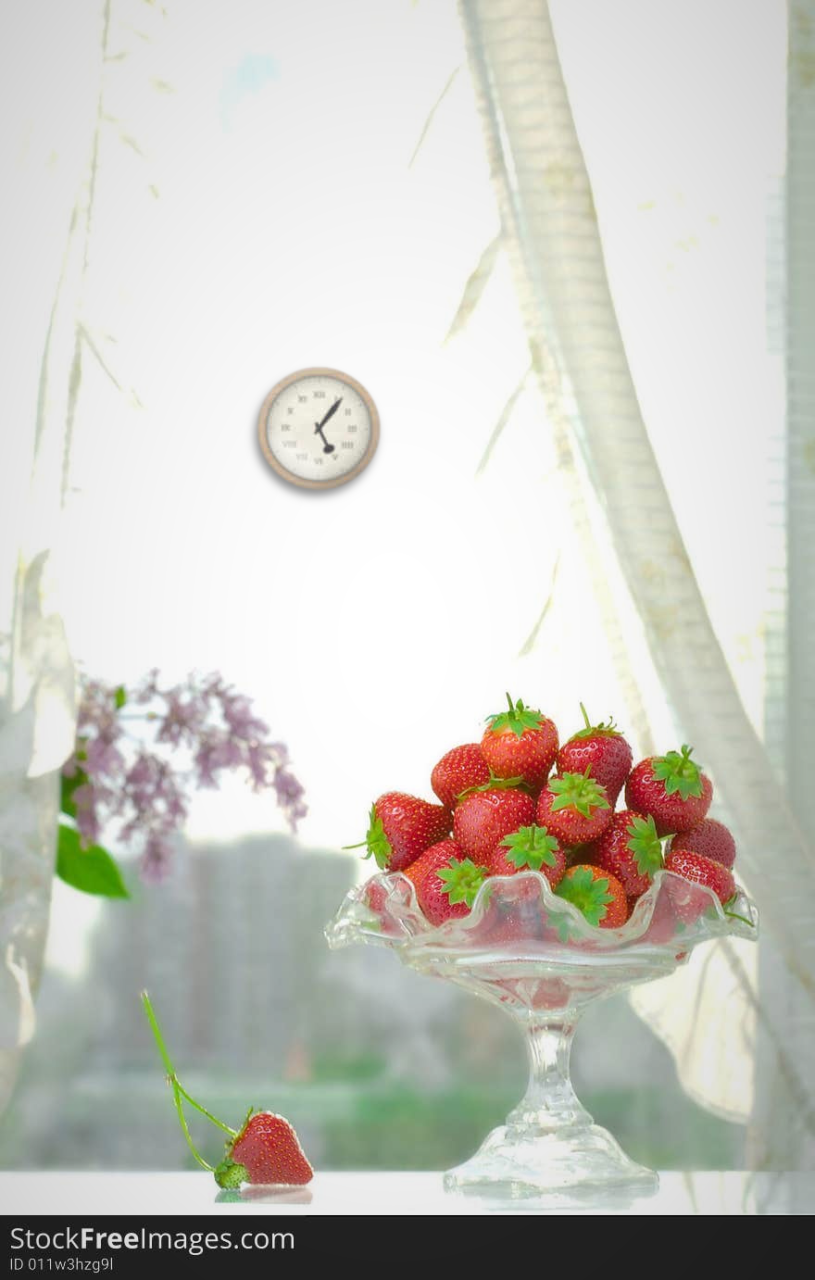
5:06
